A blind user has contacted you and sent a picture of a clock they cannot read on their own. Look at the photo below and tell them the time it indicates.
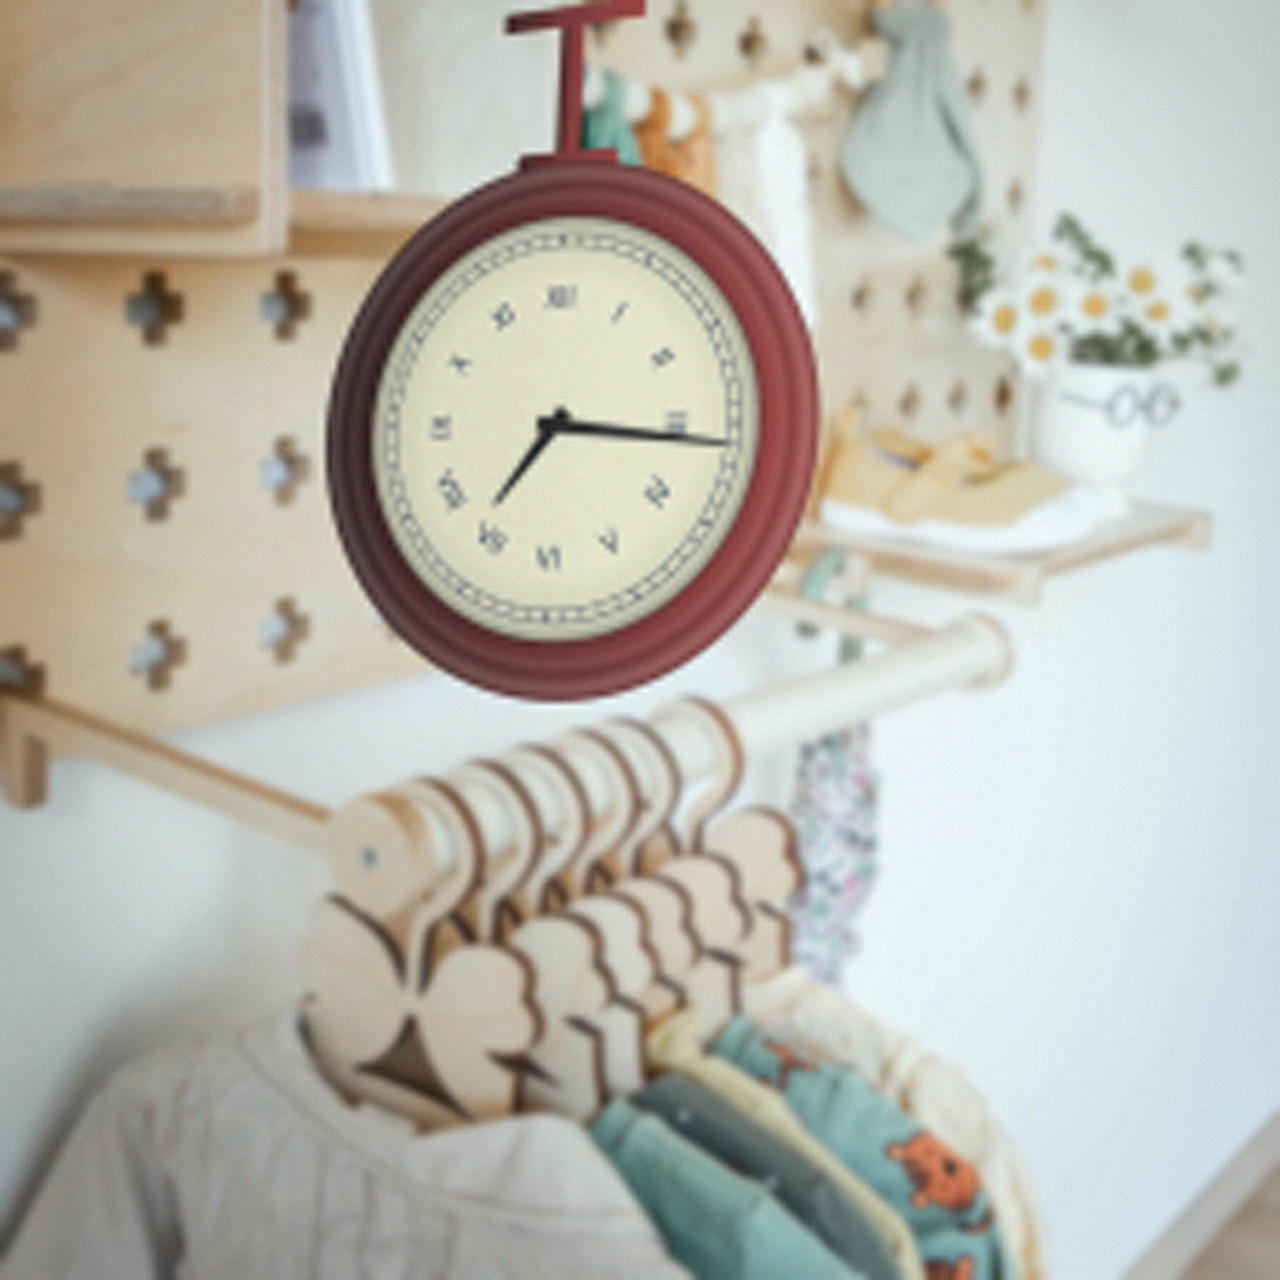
7:16
